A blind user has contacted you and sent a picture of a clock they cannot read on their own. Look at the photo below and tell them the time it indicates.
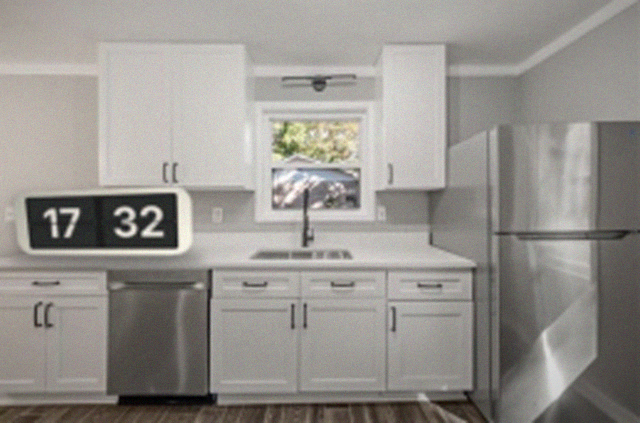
17:32
